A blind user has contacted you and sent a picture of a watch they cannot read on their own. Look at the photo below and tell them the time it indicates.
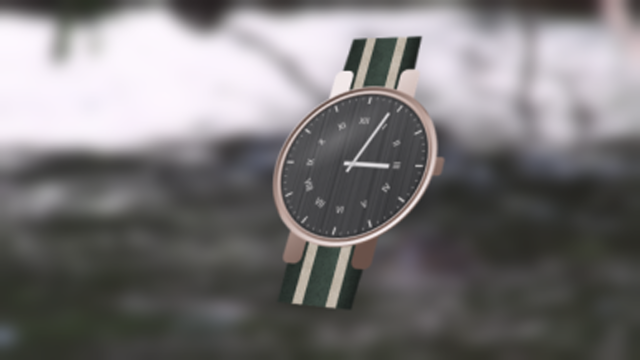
3:04
